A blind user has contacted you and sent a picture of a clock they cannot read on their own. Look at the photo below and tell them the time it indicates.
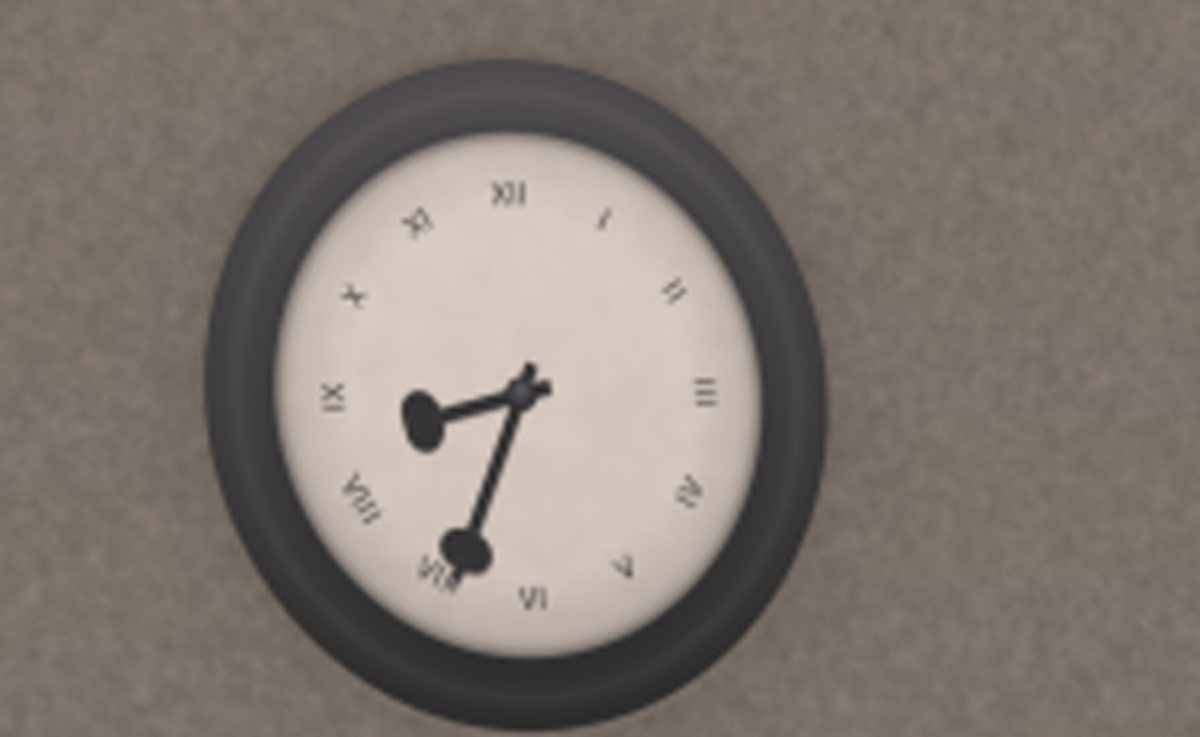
8:34
